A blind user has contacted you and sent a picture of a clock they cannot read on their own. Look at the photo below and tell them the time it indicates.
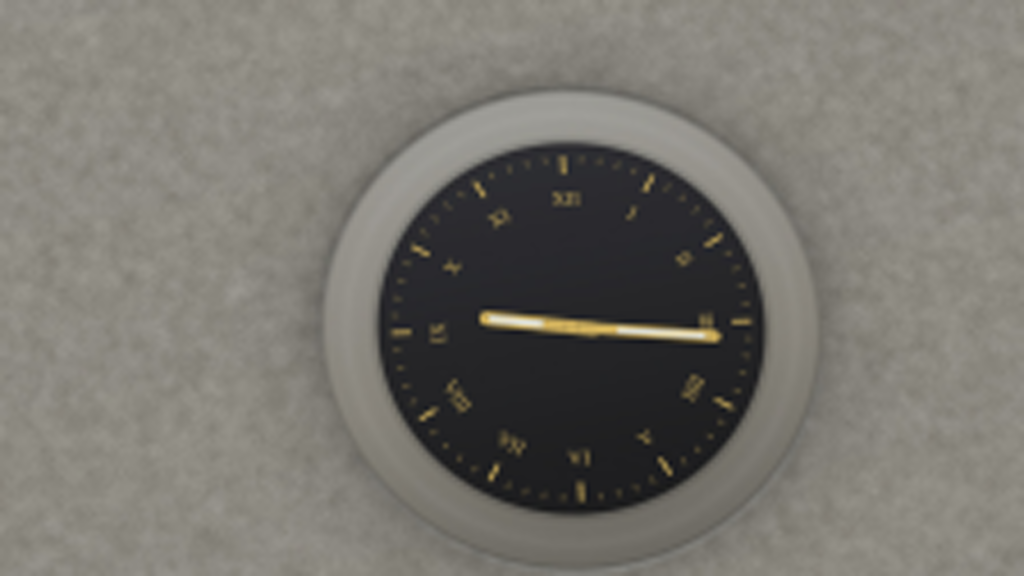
9:16
